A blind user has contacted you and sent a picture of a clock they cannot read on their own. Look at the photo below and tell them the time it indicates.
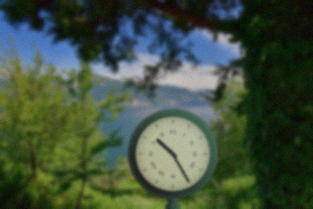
10:25
